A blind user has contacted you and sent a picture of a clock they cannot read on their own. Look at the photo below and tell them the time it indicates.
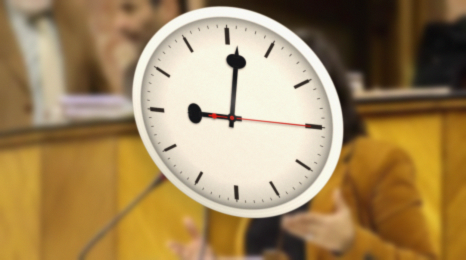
9:01:15
